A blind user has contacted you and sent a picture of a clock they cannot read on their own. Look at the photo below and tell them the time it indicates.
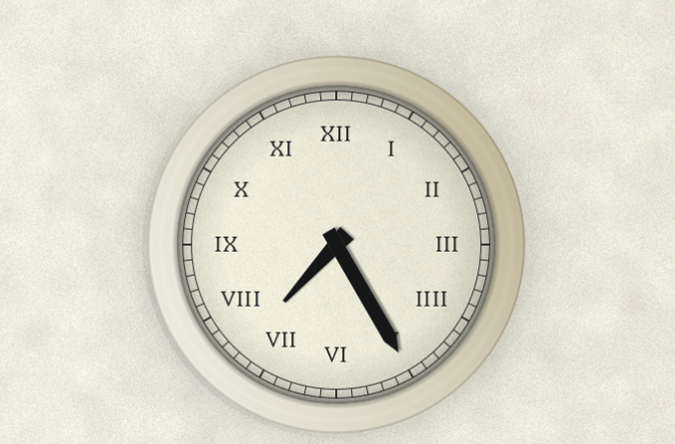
7:25
